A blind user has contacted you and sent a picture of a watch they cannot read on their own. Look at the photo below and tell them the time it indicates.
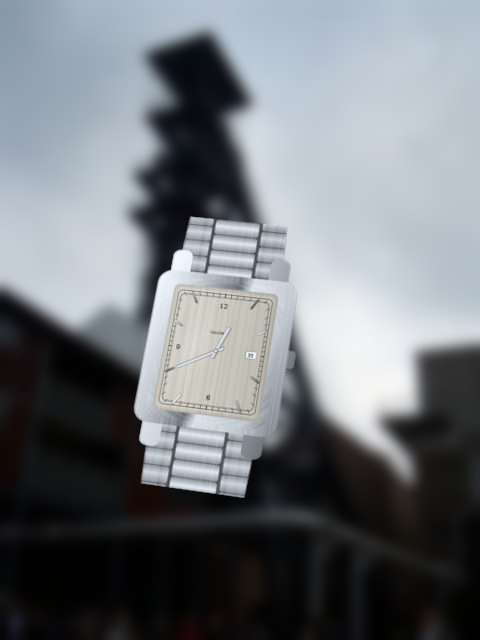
12:40
